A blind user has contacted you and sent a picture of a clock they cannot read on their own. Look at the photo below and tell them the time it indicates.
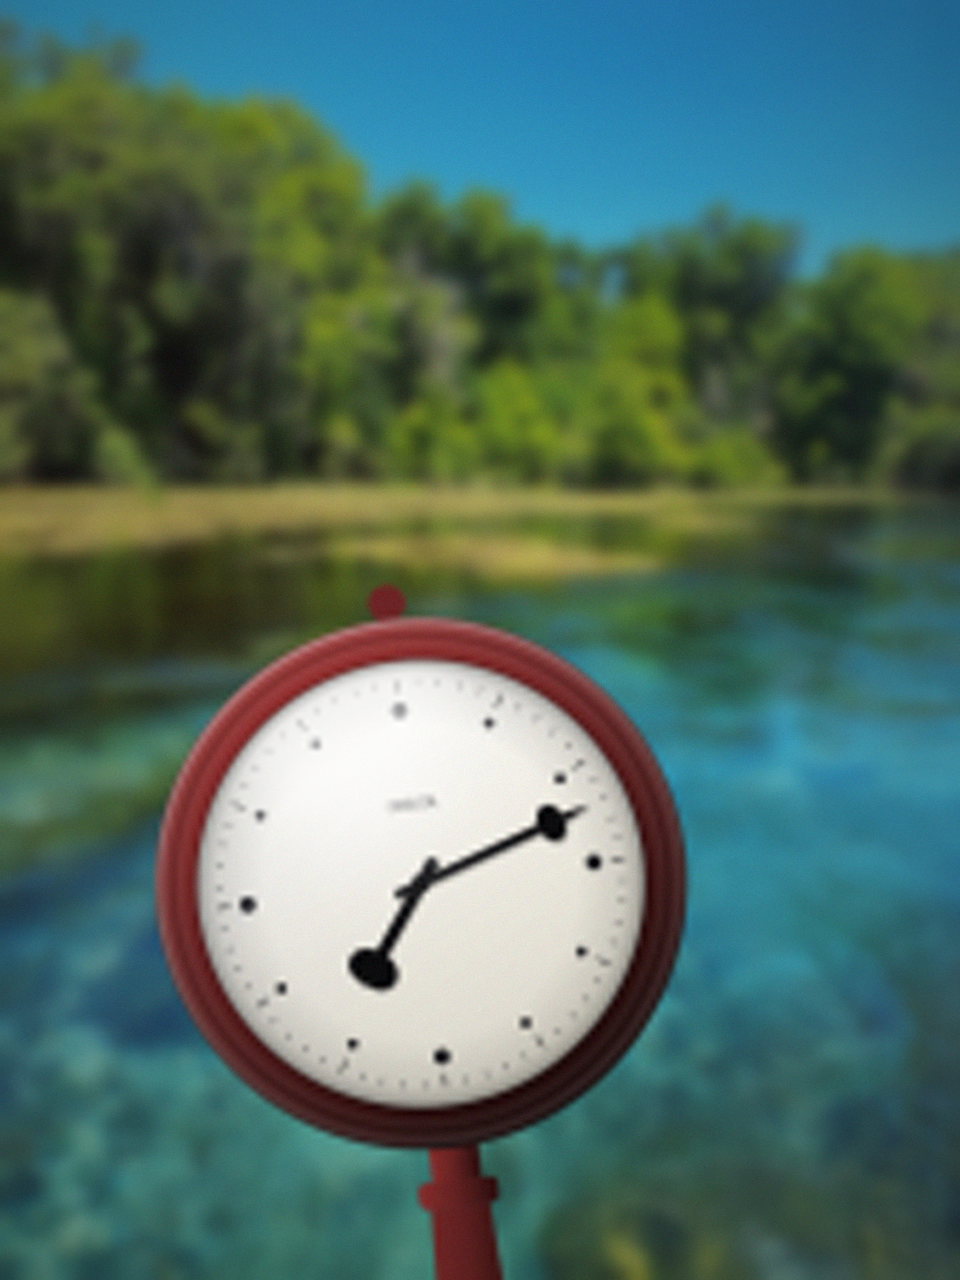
7:12
